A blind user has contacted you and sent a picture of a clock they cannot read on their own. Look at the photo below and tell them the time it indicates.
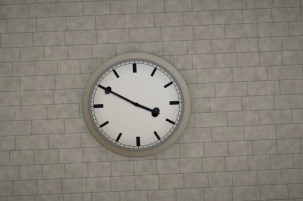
3:50
